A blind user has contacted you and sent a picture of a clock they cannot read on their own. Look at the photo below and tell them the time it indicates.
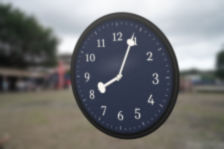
8:04
